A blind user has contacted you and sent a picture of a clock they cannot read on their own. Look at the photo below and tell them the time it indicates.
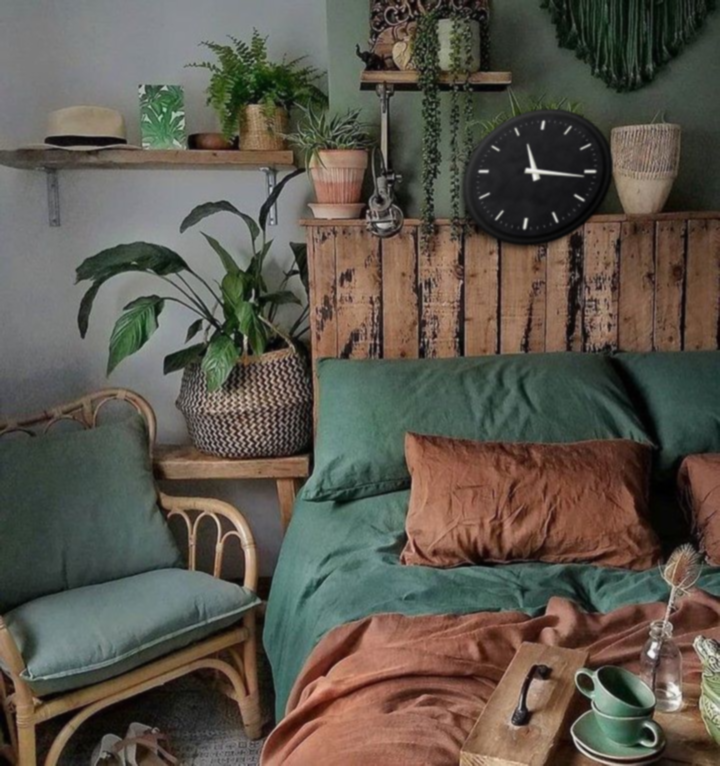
11:16
